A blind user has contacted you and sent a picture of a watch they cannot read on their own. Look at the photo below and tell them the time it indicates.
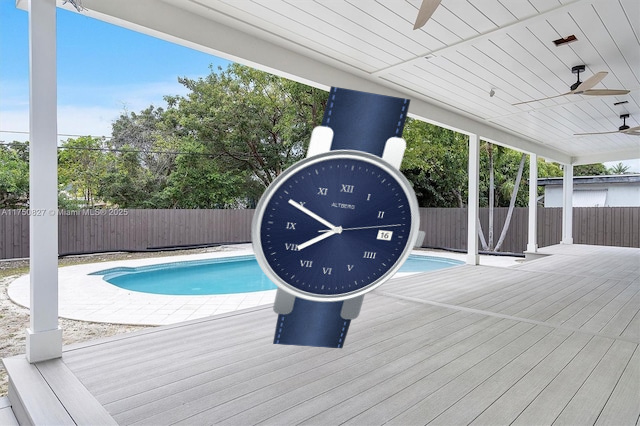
7:49:13
